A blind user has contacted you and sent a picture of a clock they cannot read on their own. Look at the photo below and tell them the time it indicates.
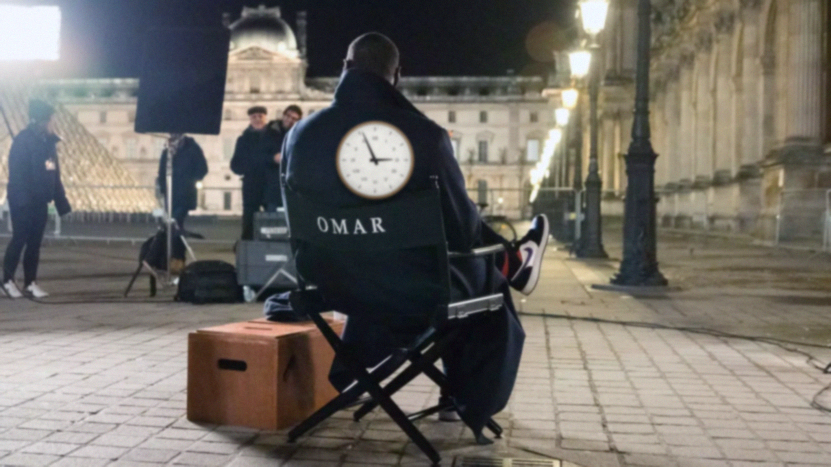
2:56
